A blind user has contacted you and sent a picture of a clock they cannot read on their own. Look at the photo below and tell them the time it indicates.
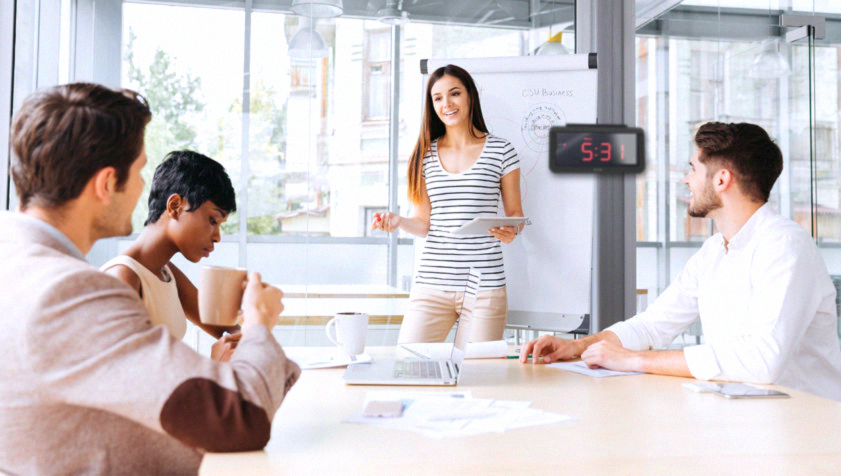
5:31
